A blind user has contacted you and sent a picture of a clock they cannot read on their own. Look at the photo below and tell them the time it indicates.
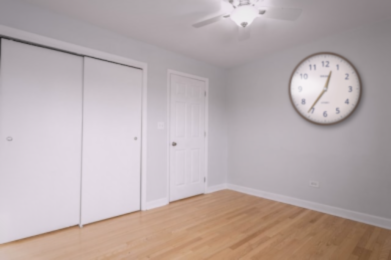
12:36
